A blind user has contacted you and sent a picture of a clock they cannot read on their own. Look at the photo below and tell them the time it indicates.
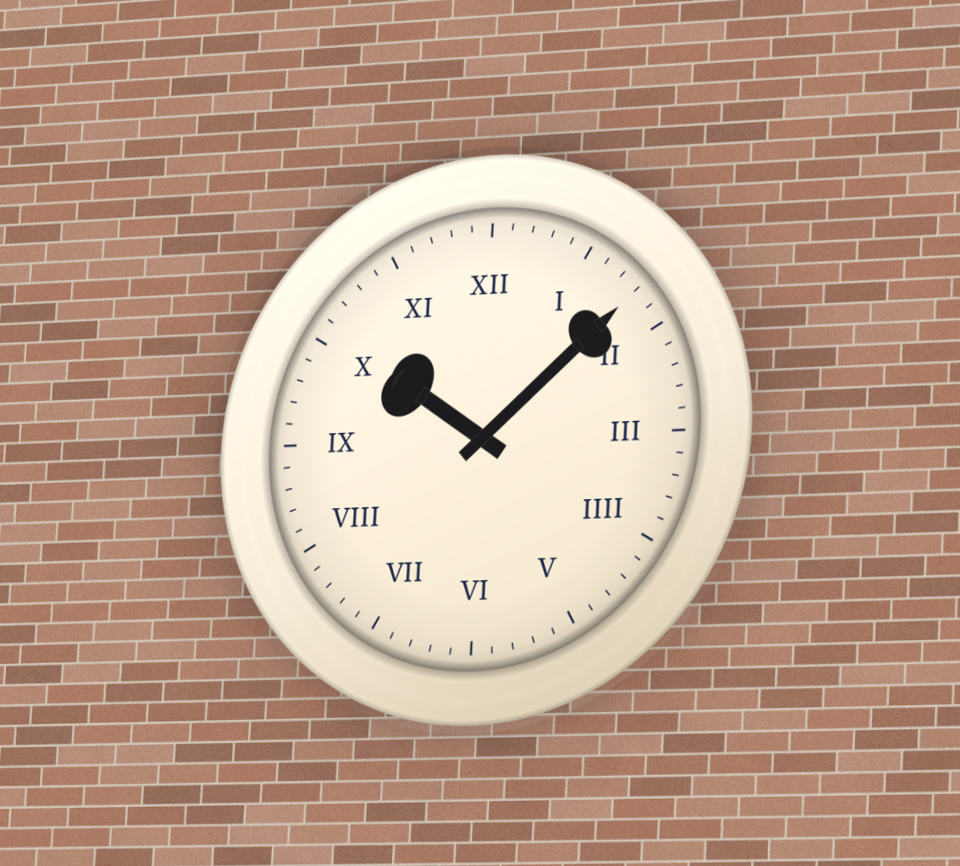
10:08
